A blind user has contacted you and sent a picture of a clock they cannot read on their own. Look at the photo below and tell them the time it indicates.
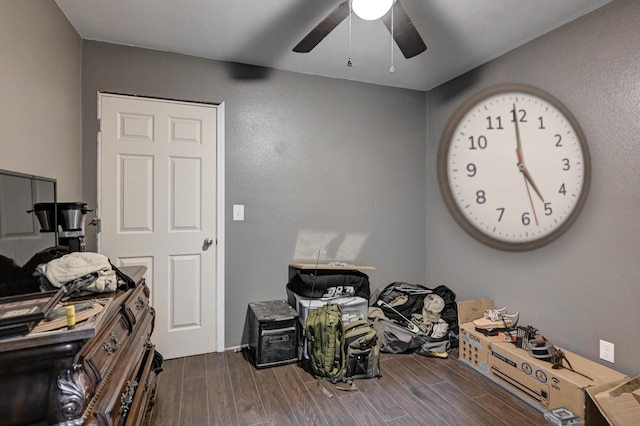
4:59:28
